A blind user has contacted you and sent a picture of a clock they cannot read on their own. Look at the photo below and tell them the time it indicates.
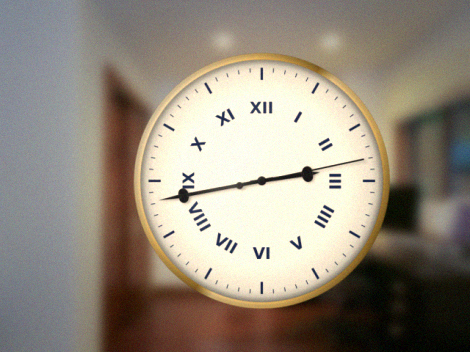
2:43:13
